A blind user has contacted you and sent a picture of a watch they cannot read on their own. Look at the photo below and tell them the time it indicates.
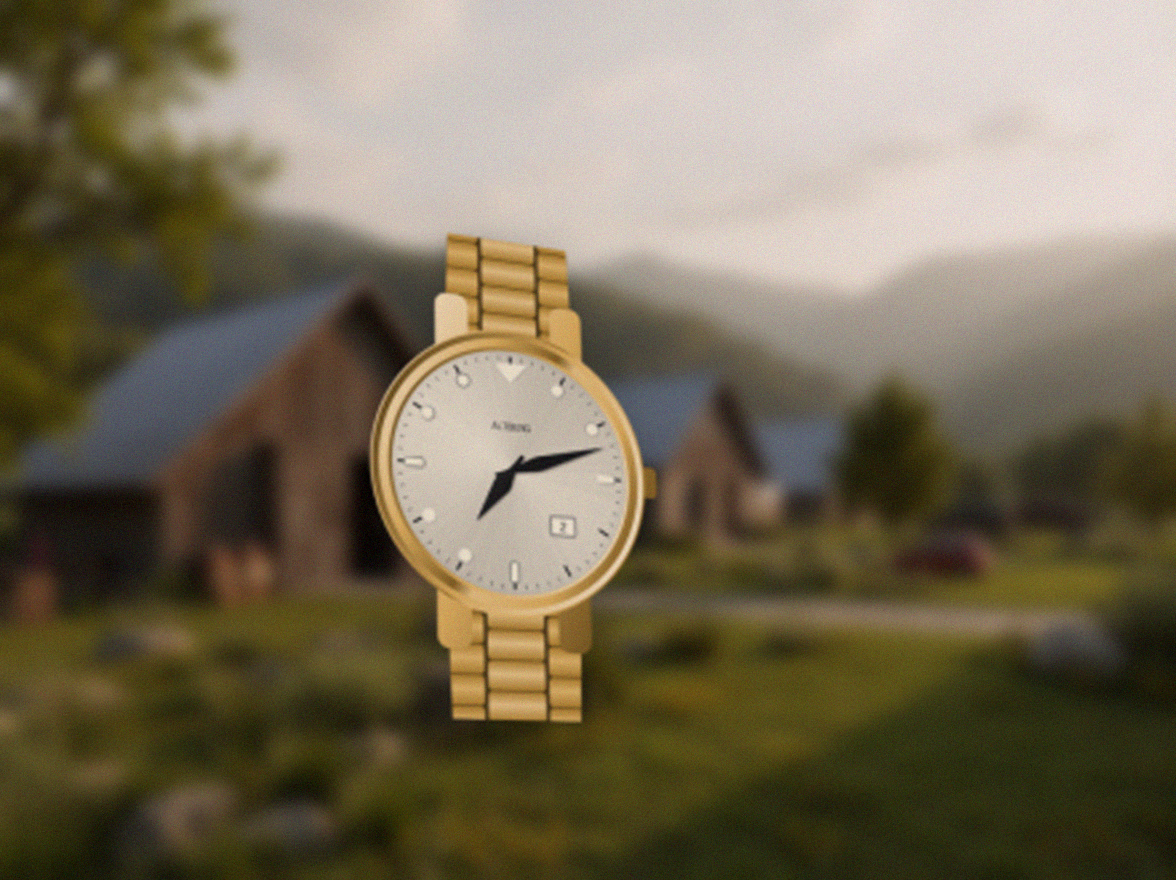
7:12
